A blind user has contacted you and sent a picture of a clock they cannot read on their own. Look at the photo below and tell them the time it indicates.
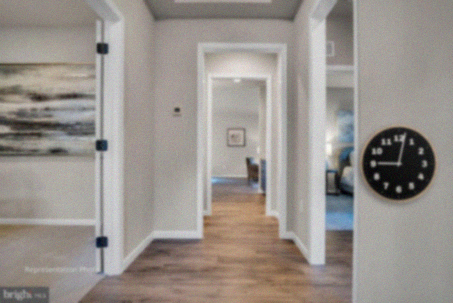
9:02
